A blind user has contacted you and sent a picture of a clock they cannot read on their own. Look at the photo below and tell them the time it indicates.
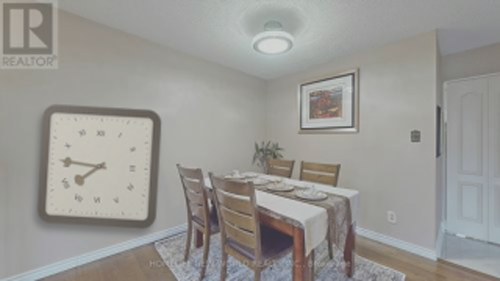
7:46
